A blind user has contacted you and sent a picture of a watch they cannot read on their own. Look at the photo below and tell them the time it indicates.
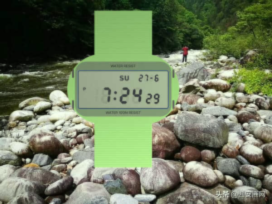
7:24:29
